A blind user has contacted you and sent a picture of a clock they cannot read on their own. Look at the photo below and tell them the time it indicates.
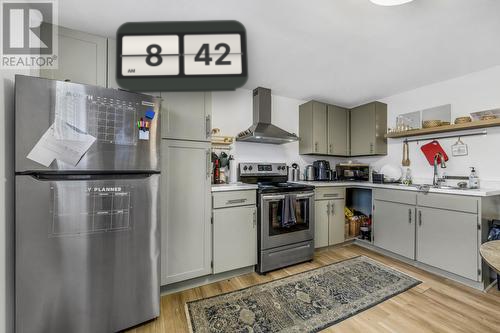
8:42
